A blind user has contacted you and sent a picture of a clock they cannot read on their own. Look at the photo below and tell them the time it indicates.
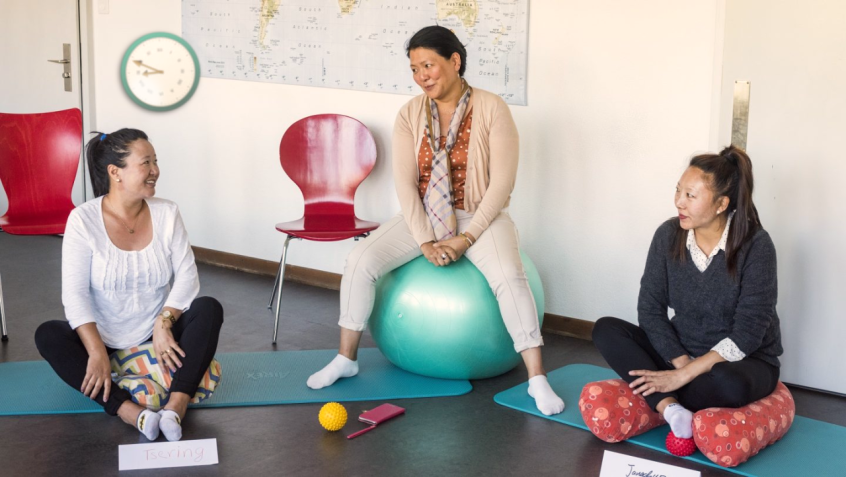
8:49
